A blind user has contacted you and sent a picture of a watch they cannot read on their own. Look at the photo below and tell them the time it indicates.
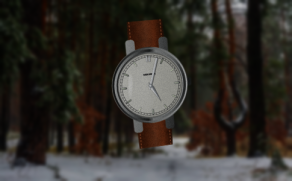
5:03
